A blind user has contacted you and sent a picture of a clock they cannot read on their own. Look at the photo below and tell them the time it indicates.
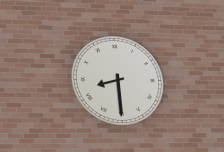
8:30
